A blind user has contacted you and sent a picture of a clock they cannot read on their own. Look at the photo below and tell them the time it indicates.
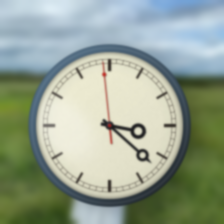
3:21:59
